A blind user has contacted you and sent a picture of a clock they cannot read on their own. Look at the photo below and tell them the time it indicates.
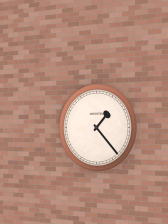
1:23
